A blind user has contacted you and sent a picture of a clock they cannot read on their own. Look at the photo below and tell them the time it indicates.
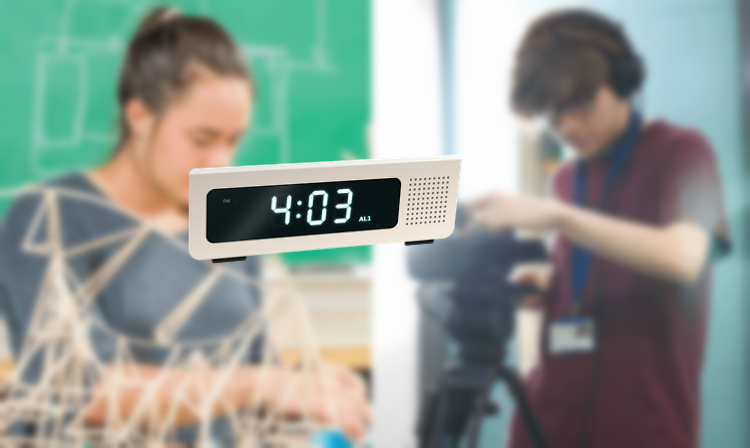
4:03
